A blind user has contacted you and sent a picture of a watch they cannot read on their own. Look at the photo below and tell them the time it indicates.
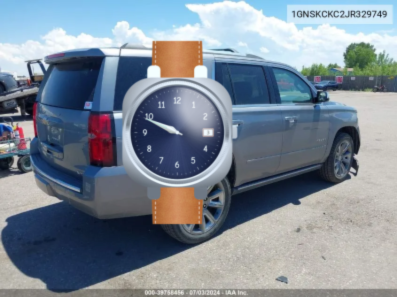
9:49
